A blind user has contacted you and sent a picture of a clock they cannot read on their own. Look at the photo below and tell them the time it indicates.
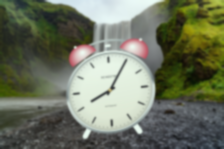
8:05
